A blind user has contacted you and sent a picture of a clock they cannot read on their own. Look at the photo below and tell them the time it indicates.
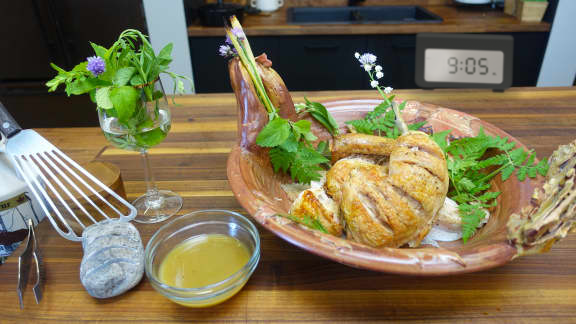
9:05
